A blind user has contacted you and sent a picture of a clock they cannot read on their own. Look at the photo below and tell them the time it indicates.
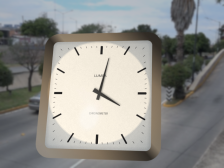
4:02
